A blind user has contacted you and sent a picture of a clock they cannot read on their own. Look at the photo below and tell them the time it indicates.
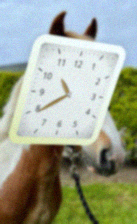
10:39
